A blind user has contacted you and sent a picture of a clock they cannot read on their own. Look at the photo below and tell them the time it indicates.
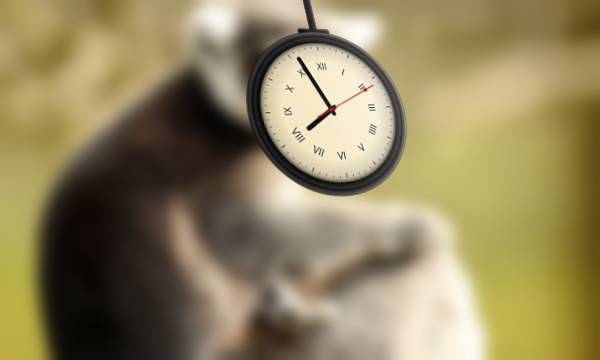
7:56:11
